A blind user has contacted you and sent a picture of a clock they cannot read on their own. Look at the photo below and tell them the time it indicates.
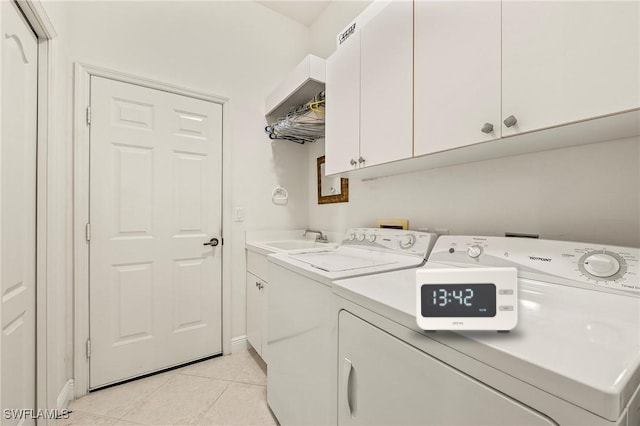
13:42
